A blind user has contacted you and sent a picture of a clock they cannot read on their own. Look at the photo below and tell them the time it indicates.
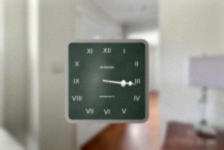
3:16
